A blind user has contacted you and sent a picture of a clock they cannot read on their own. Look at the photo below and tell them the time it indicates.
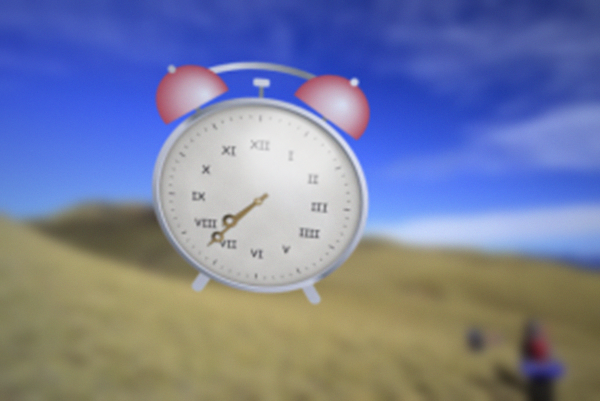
7:37
